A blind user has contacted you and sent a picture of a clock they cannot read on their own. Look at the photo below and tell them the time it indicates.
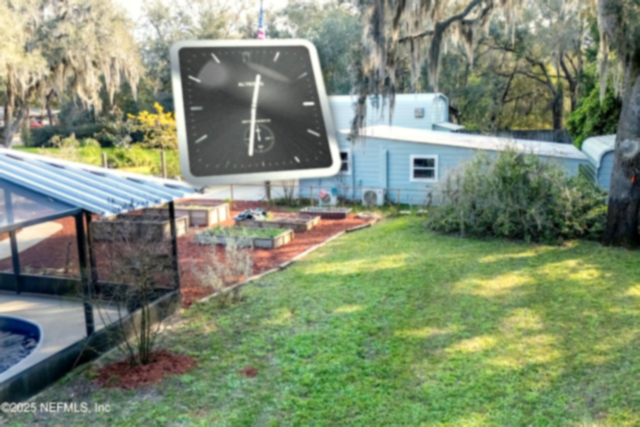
12:32
